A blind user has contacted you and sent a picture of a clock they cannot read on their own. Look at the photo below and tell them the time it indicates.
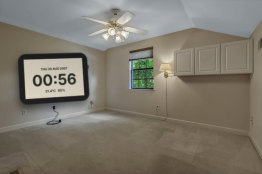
0:56
